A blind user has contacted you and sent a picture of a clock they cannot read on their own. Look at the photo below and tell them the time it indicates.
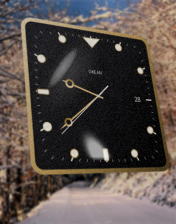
9:38:38
